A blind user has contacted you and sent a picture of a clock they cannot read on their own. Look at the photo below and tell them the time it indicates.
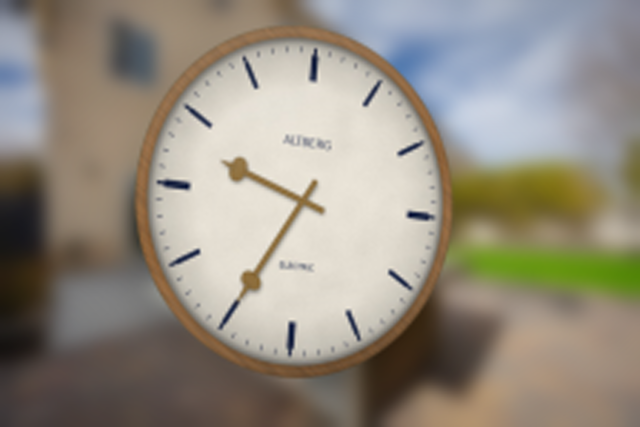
9:35
